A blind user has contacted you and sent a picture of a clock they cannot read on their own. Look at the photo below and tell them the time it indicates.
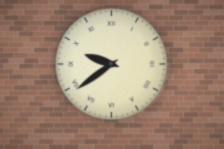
9:39
